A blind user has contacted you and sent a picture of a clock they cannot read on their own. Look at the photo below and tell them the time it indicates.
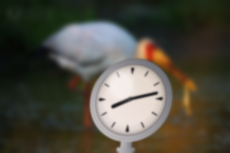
8:13
